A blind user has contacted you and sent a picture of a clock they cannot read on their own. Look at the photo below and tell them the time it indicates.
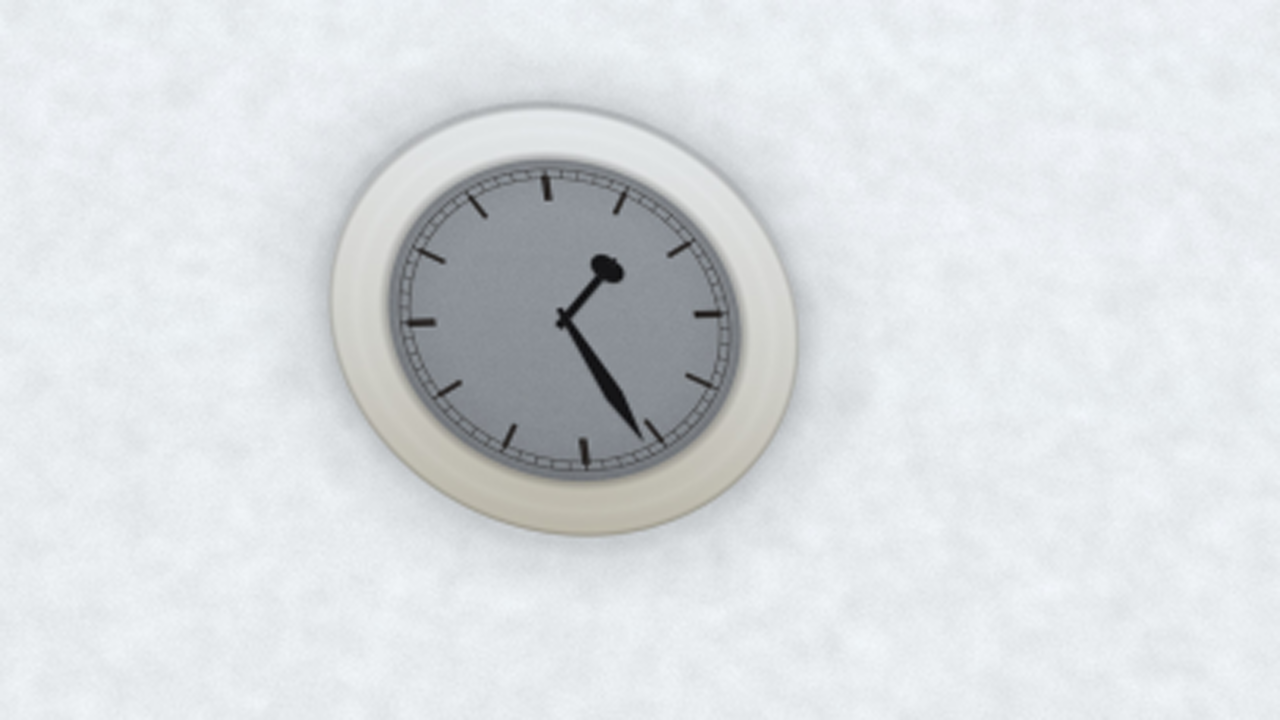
1:26
